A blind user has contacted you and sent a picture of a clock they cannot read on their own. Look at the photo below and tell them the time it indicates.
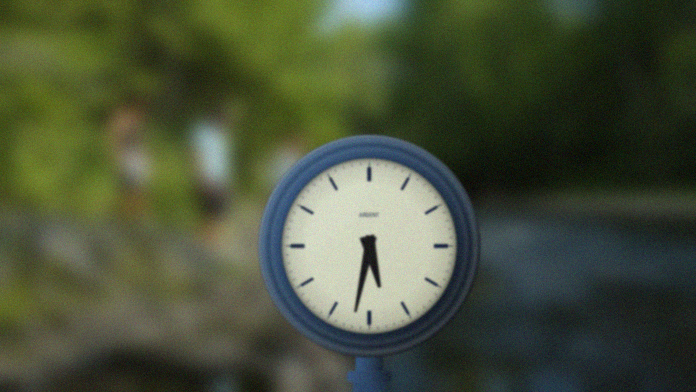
5:32
